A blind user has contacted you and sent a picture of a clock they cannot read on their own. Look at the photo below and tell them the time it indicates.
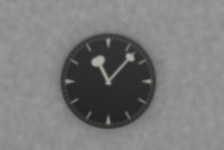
11:07
